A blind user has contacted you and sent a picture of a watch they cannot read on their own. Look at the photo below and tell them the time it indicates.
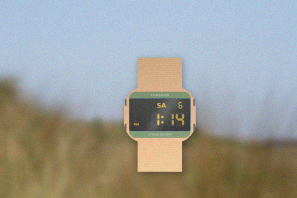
1:14
